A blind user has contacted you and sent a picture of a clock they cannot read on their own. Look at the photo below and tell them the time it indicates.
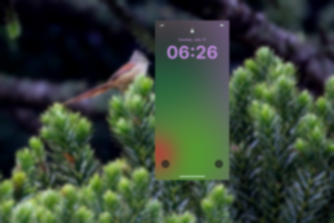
6:26
